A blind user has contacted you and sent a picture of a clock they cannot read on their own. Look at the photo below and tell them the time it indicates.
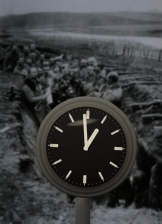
12:59
